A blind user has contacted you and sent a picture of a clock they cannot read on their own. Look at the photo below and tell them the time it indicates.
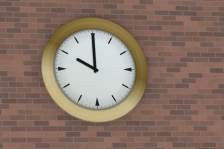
10:00
